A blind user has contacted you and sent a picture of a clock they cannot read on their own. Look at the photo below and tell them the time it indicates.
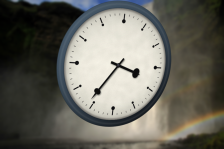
3:36
